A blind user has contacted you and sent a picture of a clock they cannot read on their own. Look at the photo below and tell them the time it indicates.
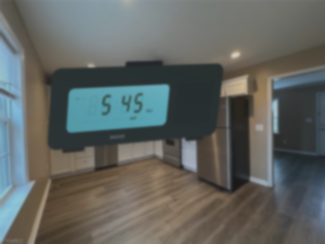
5:45
